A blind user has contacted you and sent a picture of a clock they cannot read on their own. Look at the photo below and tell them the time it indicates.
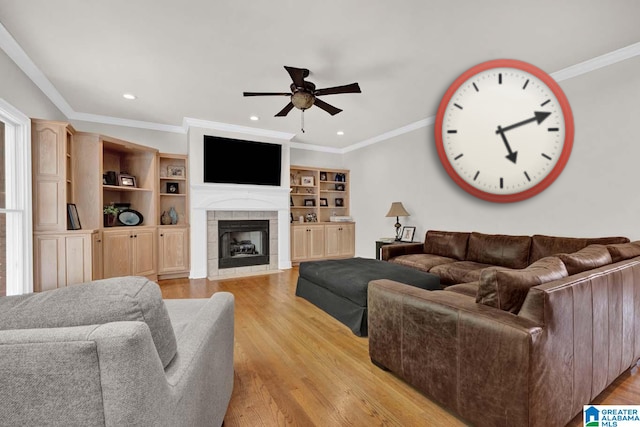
5:12
